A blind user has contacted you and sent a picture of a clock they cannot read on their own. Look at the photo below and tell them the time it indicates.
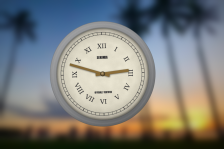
2:48
